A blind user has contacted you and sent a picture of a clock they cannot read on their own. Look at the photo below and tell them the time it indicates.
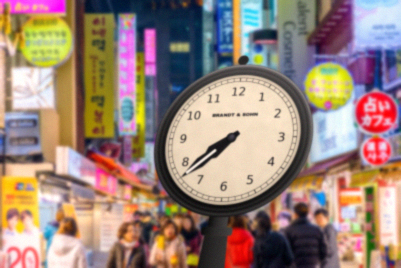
7:38
